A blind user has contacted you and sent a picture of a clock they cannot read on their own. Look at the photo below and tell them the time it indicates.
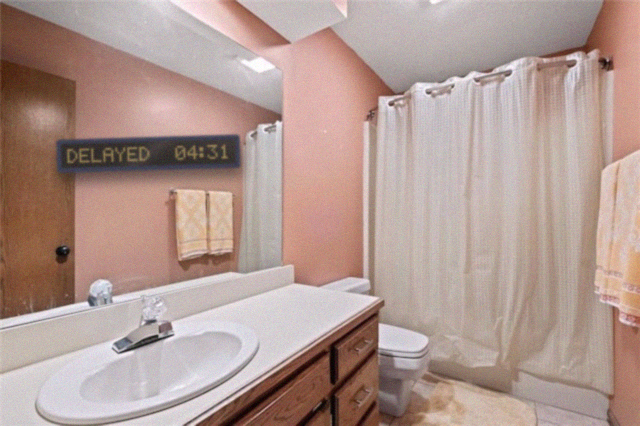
4:31
